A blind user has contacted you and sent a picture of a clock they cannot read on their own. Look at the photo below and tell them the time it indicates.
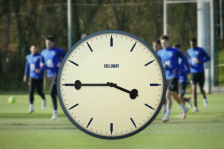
3:45
